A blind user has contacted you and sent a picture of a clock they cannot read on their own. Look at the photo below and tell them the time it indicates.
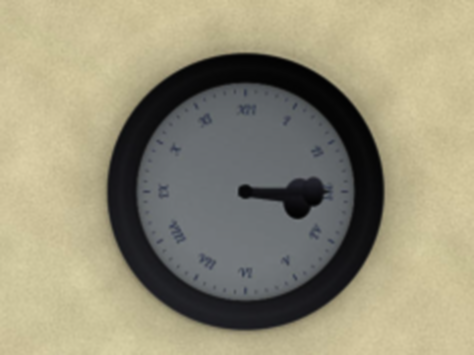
3:15
